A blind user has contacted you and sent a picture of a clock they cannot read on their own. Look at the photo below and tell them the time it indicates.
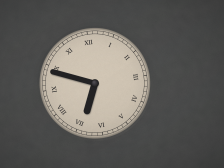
6:49
